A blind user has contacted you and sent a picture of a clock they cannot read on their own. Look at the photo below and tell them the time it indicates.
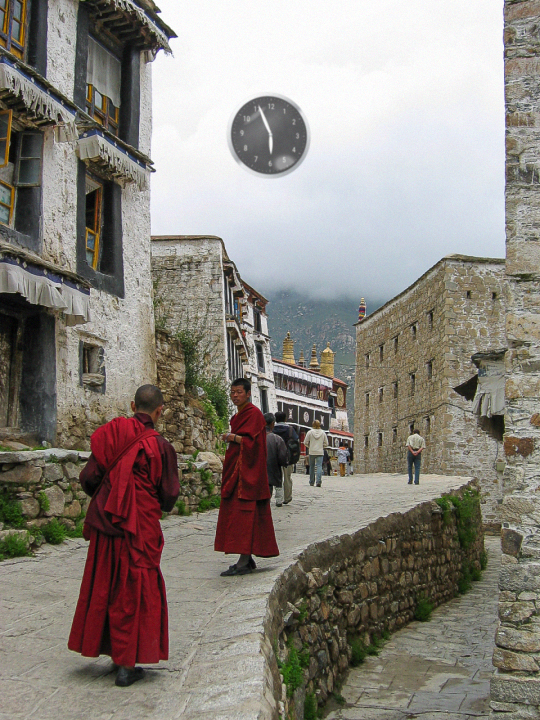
5:56
